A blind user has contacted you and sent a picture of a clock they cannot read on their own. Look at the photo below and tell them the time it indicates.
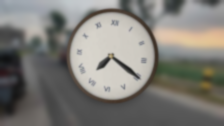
7:20
